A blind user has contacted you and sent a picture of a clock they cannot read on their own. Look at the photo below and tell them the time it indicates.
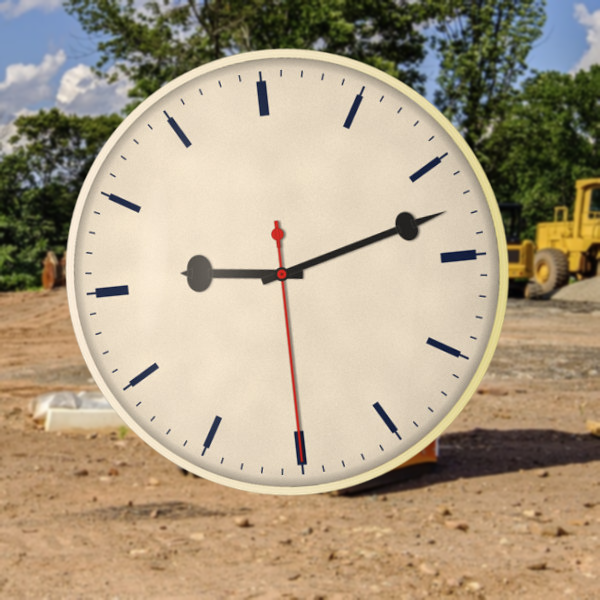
9:12:30
